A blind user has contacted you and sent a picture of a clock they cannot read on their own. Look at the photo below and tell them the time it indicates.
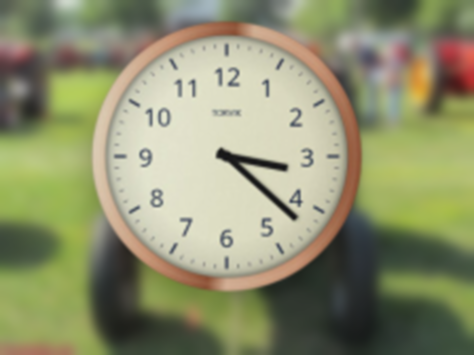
3:22
